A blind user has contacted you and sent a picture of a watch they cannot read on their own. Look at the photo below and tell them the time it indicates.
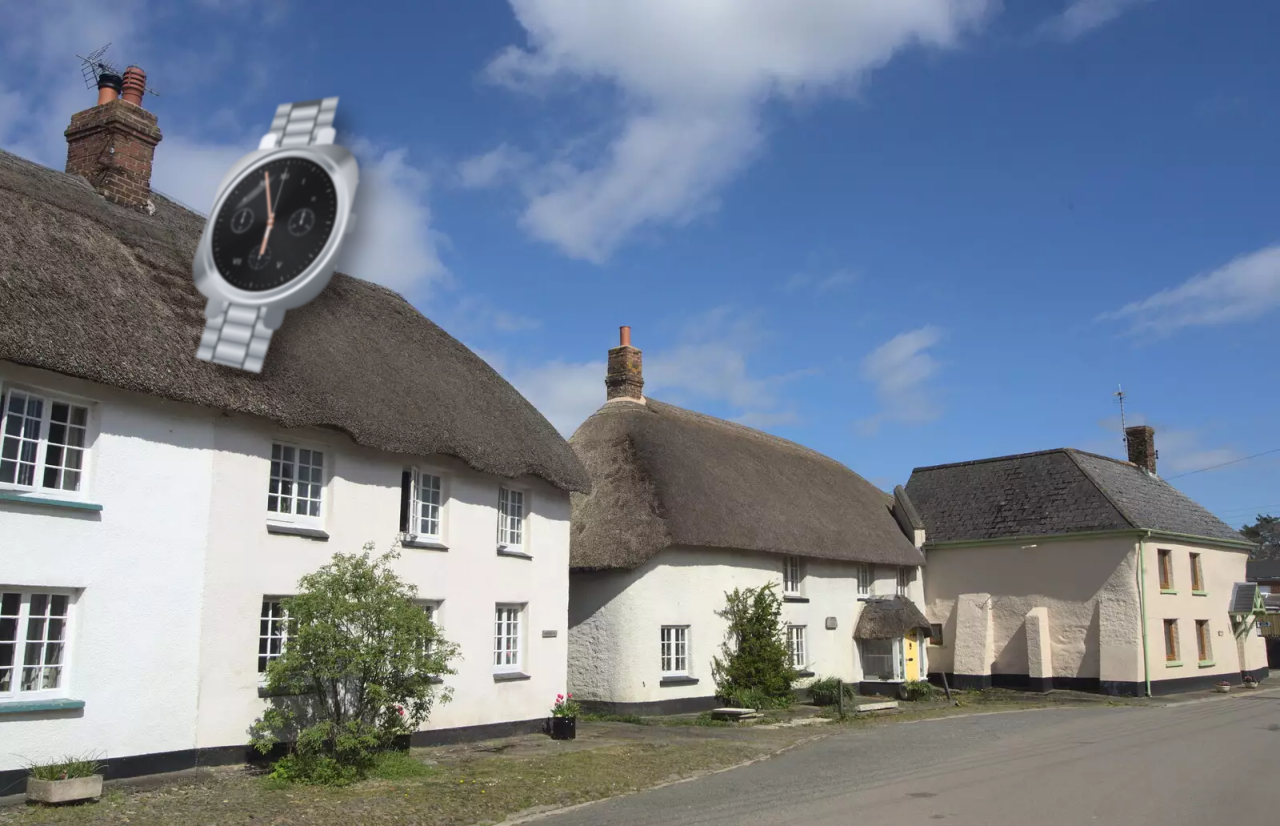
5:56
